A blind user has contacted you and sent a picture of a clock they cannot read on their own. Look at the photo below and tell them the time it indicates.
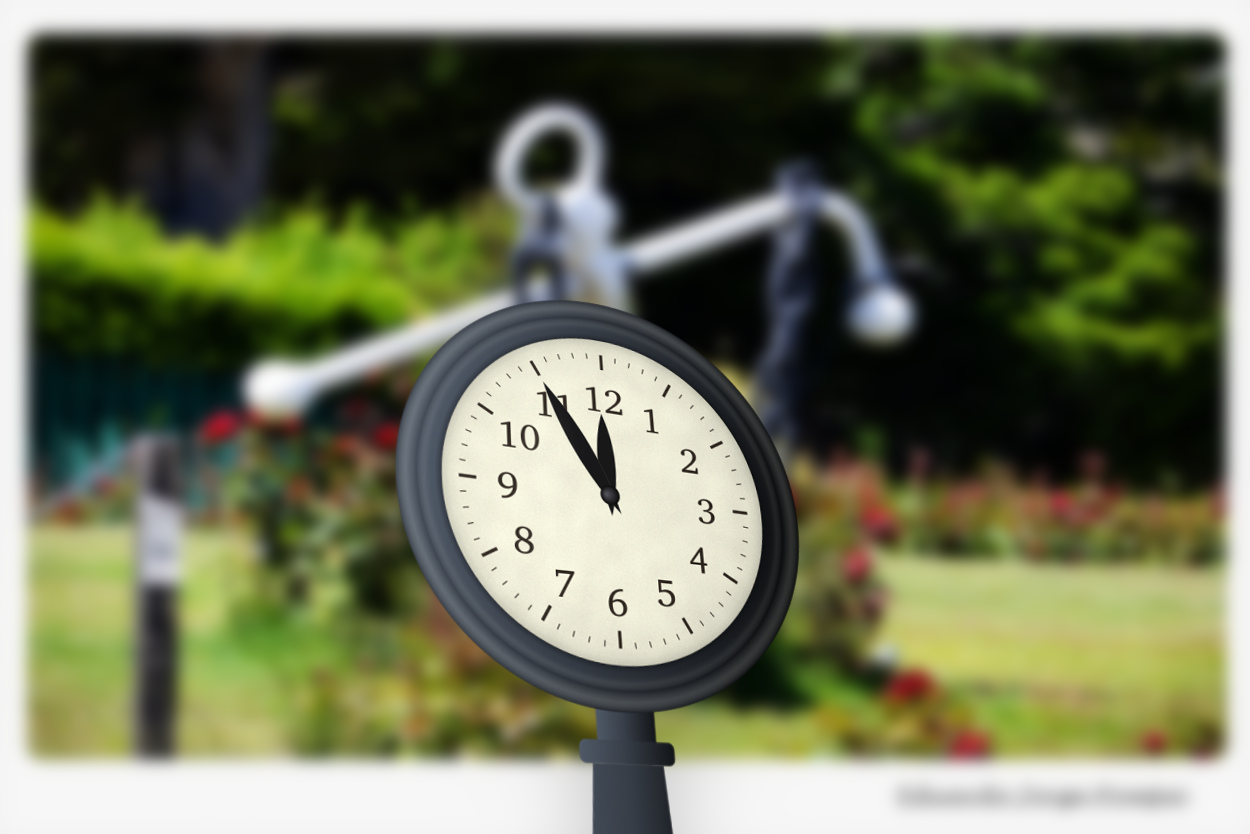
11:55
